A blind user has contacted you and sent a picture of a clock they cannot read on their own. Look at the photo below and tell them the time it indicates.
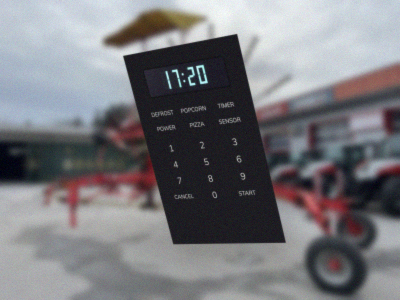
17:20
